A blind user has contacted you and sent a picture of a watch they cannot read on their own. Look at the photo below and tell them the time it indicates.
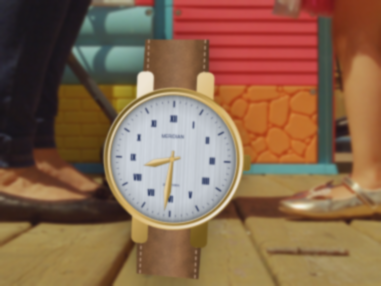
8:31
